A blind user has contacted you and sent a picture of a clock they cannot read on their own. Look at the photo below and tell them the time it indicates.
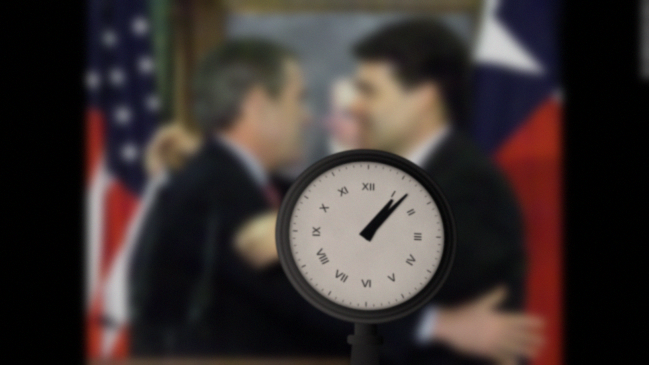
1:07
